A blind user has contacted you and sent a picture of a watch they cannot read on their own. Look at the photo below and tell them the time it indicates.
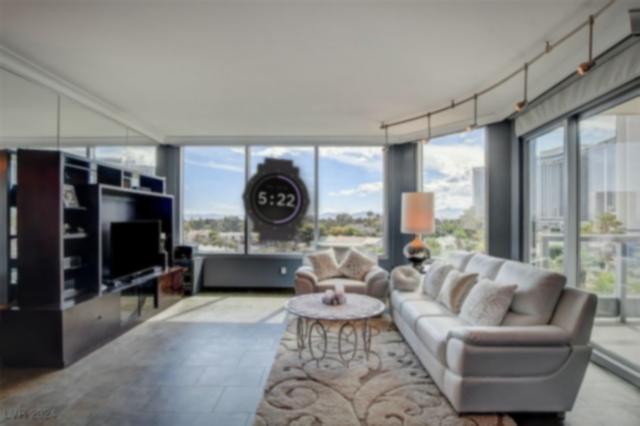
5:22
